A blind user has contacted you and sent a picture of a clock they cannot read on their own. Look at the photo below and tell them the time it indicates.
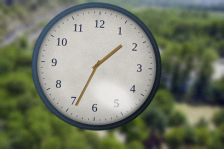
1:34
